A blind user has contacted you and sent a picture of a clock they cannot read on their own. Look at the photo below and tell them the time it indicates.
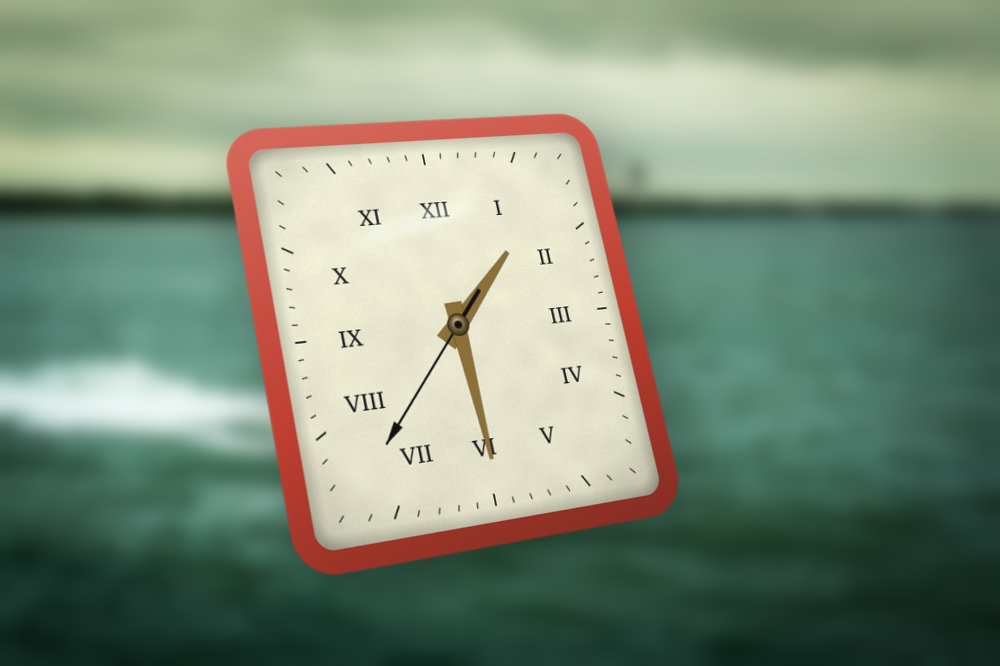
1:29:37
